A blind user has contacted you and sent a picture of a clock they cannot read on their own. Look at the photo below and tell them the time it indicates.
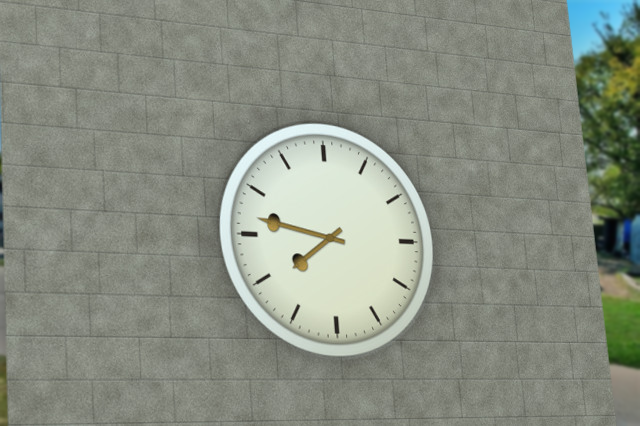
7:47
